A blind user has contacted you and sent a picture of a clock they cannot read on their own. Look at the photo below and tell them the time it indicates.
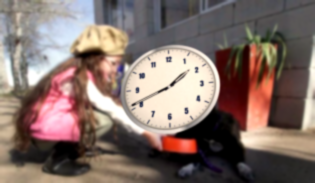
1:41
